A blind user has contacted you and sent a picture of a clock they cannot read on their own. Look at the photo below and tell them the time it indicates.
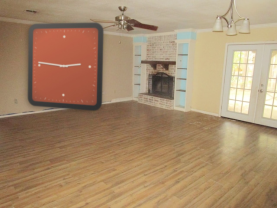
2:46
